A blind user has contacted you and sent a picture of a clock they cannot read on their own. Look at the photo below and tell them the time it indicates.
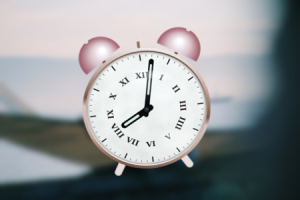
8:02
